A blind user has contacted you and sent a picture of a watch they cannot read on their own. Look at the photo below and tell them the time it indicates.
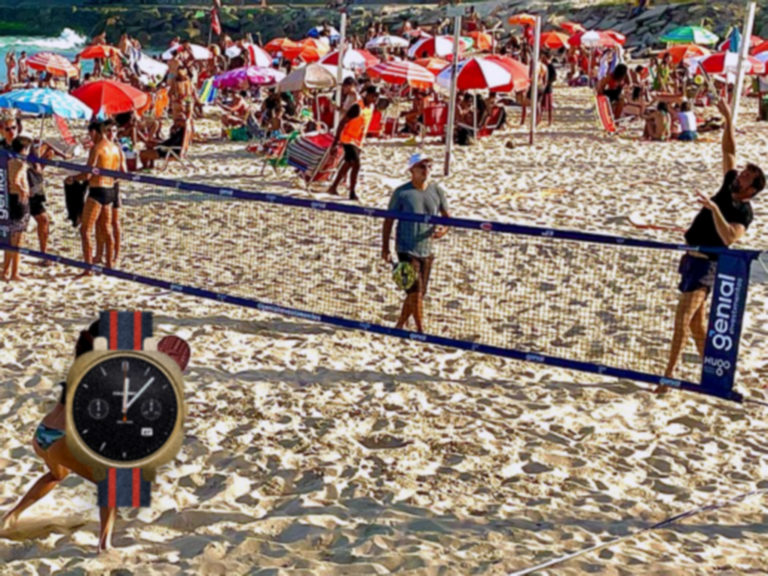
12:07
